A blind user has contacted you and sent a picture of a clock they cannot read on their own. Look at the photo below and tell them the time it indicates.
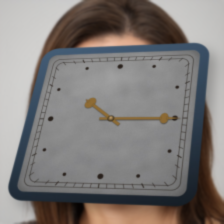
10:15
